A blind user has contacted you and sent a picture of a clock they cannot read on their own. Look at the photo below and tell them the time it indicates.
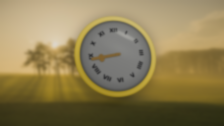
8:44
